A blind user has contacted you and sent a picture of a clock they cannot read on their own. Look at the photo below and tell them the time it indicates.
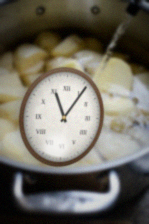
11:06
